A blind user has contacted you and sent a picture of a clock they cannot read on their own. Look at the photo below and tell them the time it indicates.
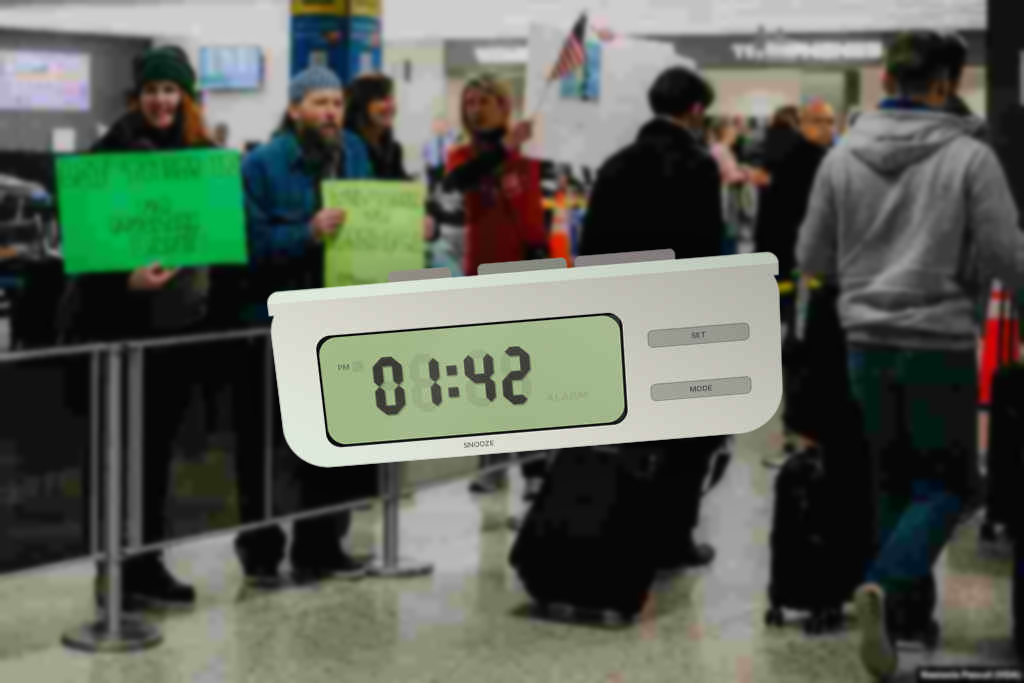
1:42
